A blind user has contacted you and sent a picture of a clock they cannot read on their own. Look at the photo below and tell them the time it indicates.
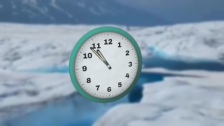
10:53
